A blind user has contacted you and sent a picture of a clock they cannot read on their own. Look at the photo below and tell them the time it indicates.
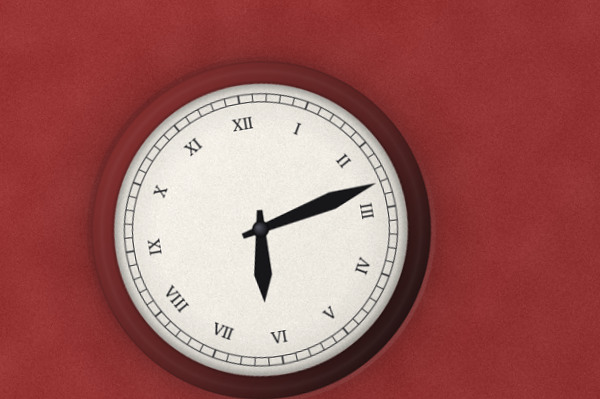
6:13
